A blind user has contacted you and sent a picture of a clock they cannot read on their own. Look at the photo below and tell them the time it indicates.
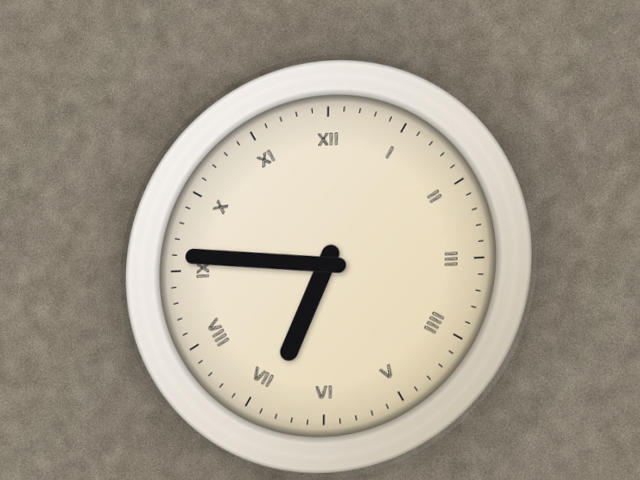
6:46
